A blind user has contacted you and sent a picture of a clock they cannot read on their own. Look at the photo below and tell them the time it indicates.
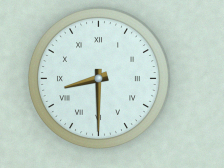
8:30
